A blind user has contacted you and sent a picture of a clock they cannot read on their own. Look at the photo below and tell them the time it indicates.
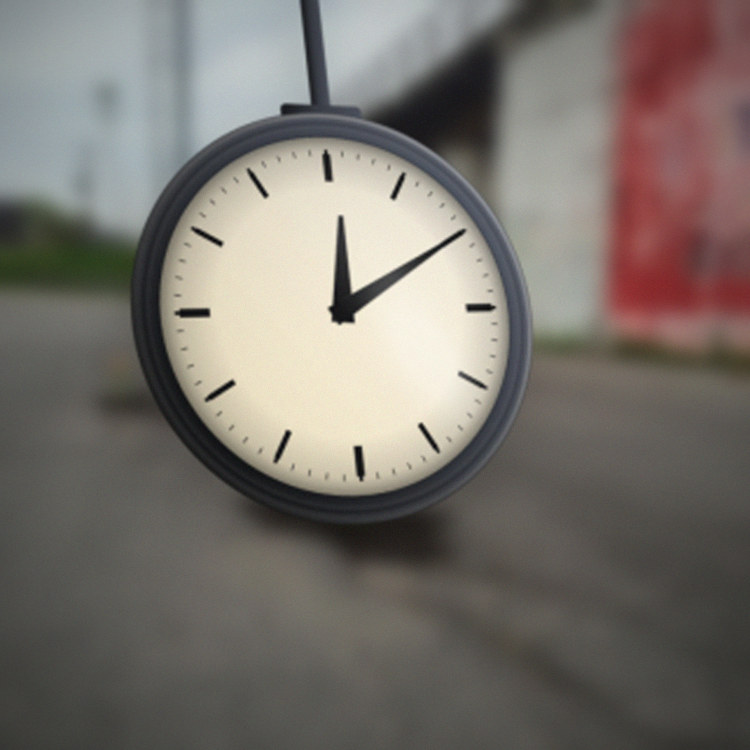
12:10
